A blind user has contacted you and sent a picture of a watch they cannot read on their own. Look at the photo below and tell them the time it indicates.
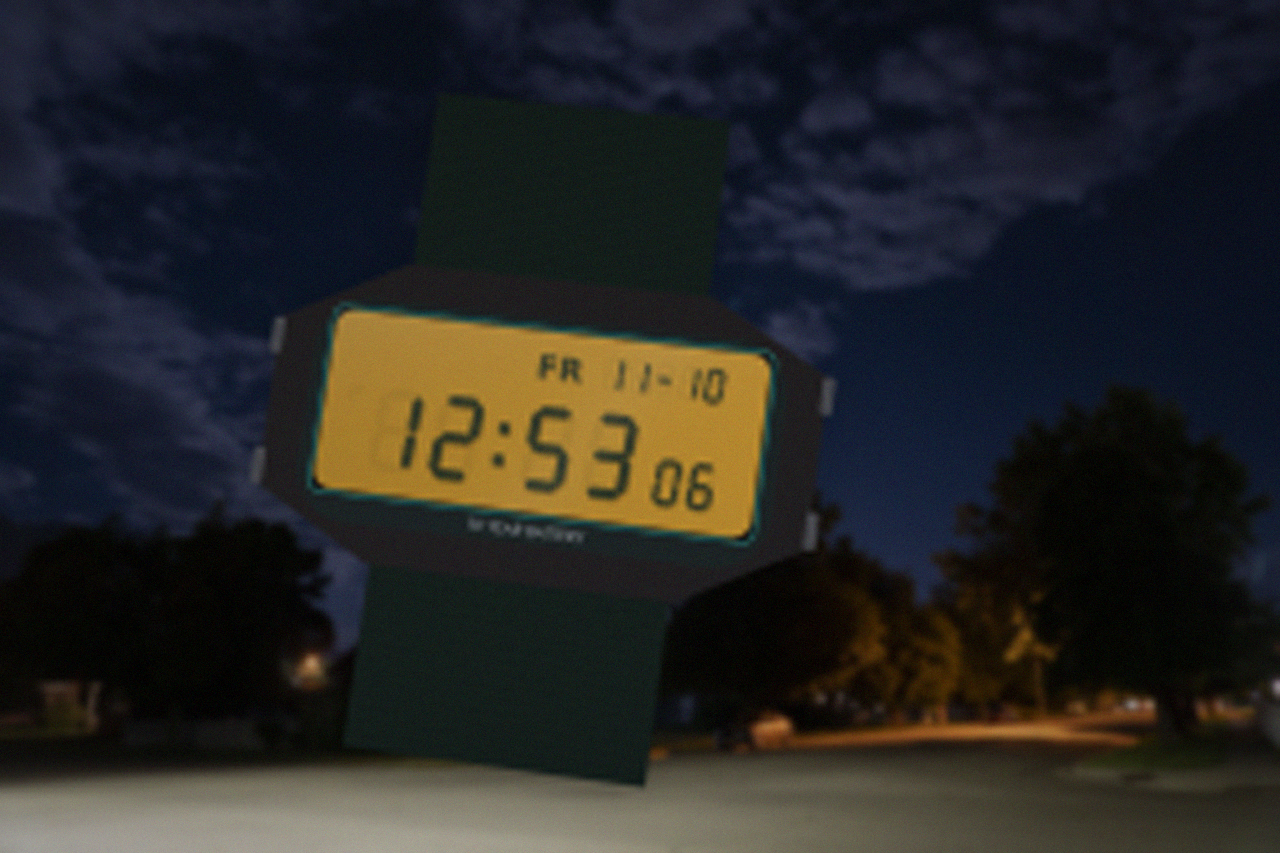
12:53:06
